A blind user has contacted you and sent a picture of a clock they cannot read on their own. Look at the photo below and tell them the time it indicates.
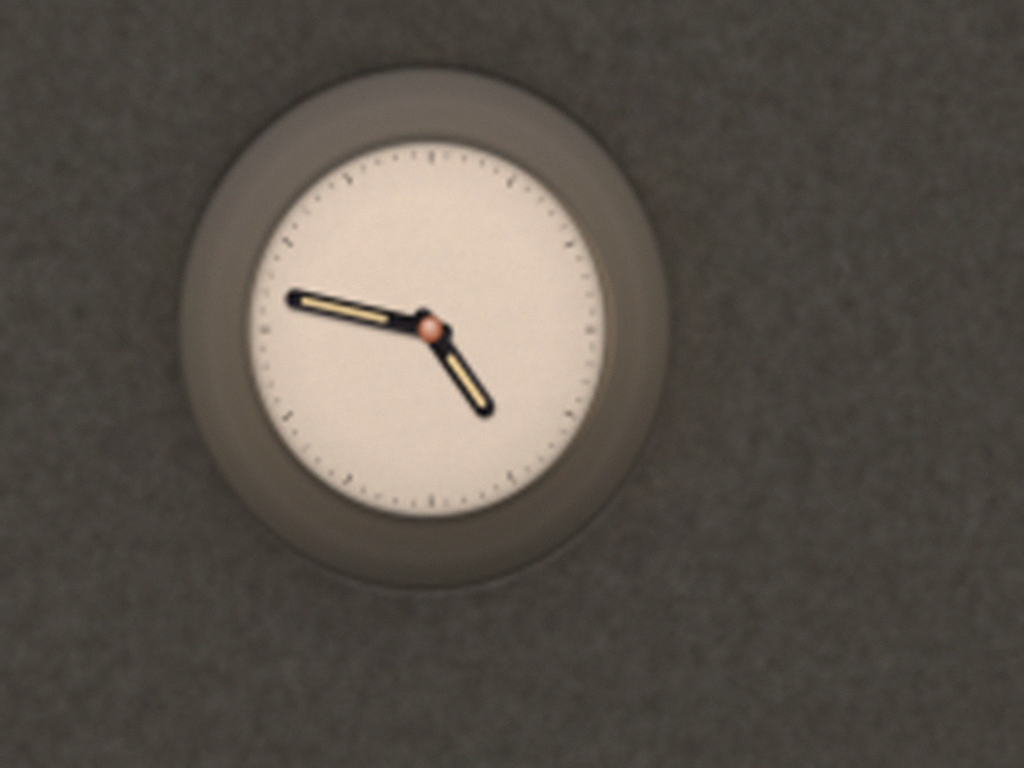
4:47
